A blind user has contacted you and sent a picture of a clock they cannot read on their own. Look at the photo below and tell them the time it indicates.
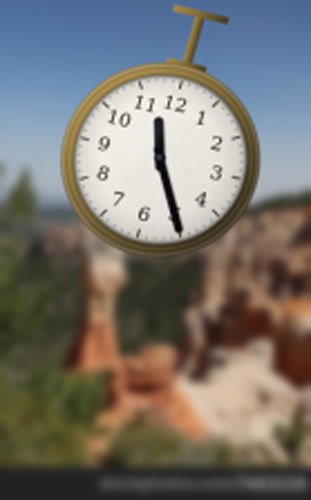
11:25
